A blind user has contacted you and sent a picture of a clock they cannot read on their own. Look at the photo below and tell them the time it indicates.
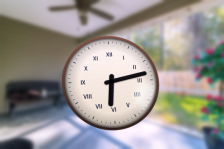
6:13
